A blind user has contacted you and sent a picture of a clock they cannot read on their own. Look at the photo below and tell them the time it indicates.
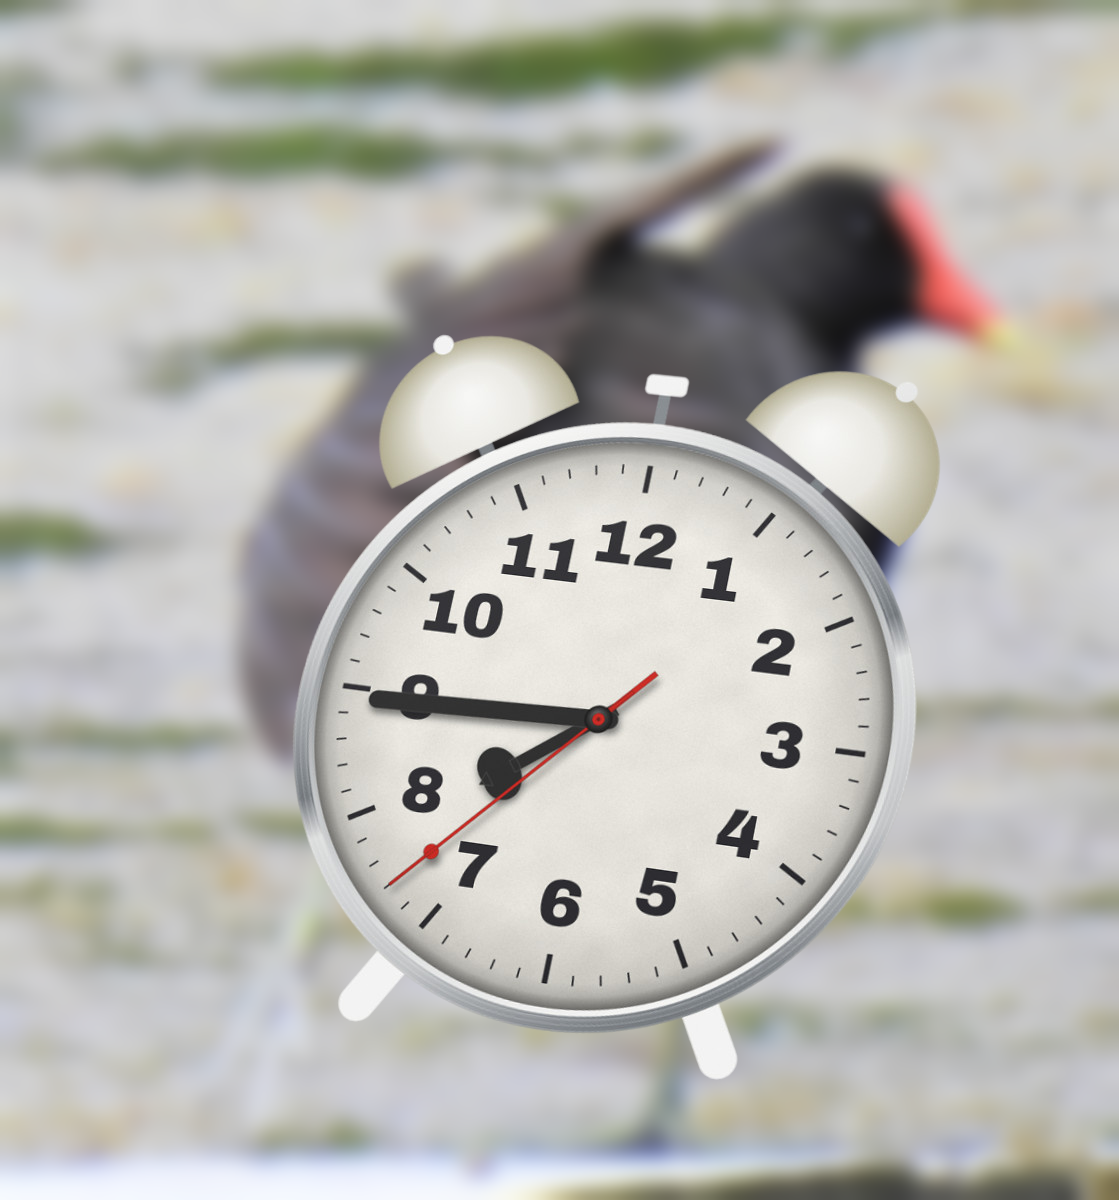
7:44:37
